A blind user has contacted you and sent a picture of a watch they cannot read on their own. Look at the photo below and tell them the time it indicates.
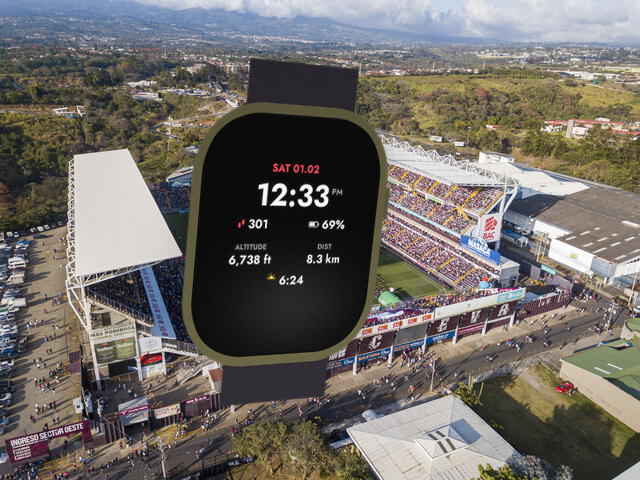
12:33
